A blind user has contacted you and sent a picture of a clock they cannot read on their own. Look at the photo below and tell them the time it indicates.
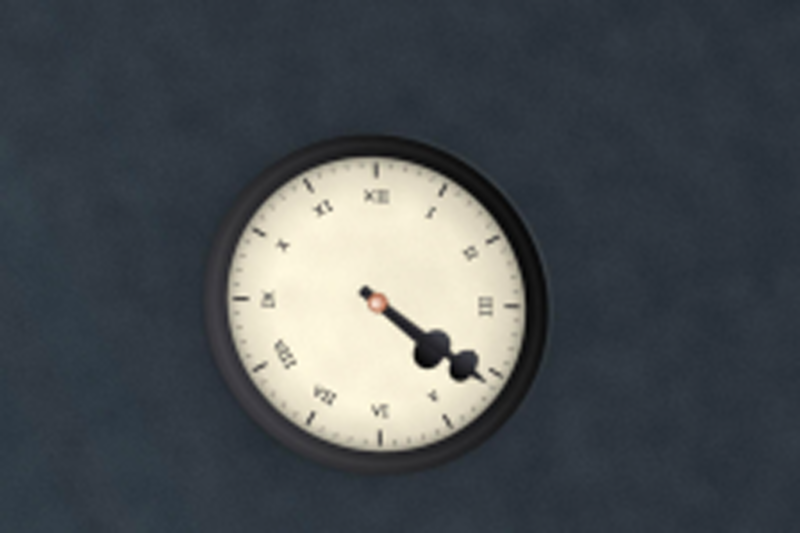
4:21
